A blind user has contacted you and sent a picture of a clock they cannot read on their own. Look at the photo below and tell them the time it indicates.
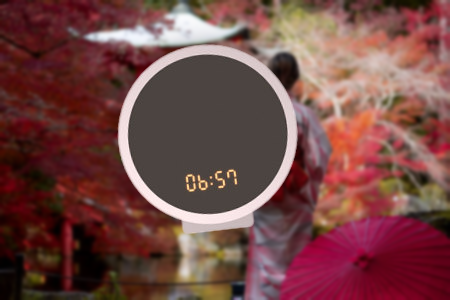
6:57
